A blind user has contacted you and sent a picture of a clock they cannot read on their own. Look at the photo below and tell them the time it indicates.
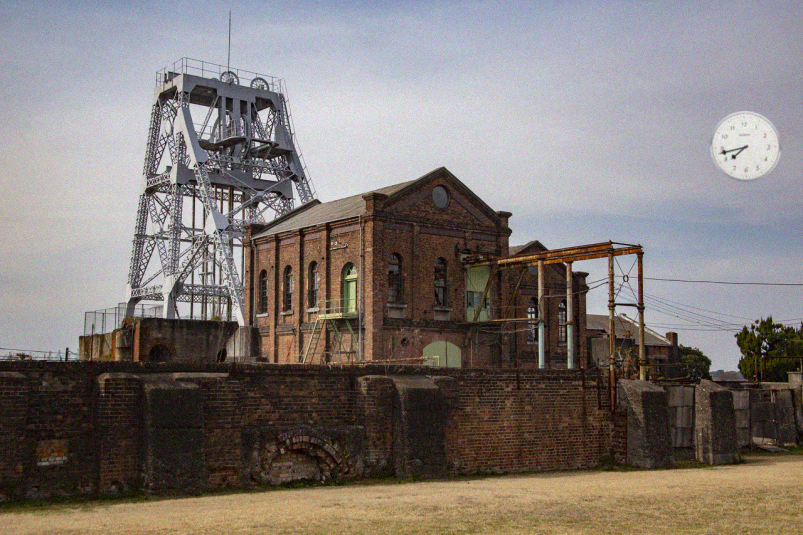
7:43
